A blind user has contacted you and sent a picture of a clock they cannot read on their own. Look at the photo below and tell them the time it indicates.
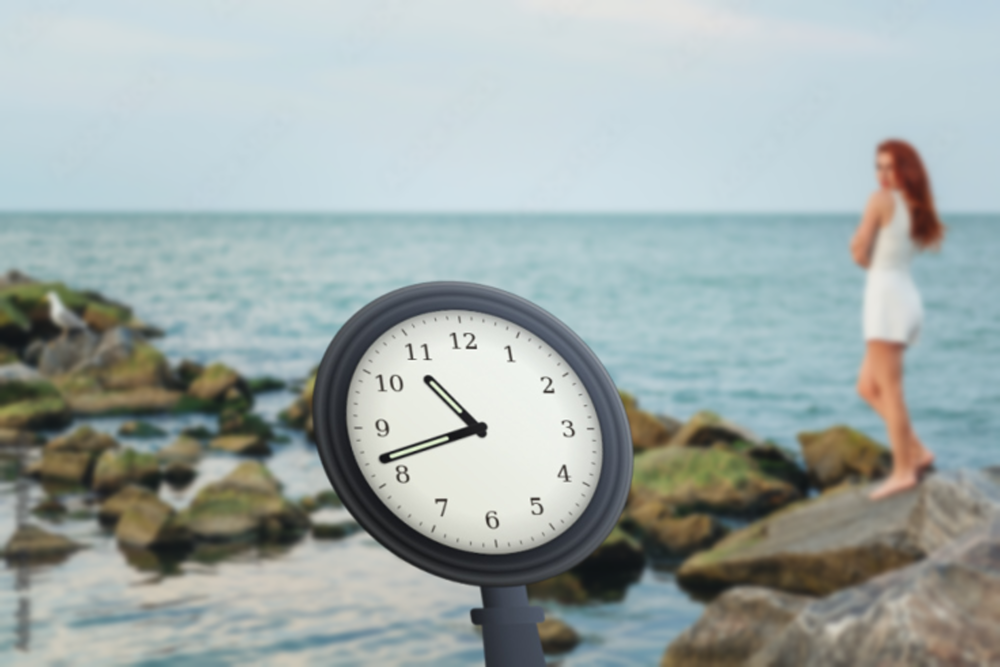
10:42
